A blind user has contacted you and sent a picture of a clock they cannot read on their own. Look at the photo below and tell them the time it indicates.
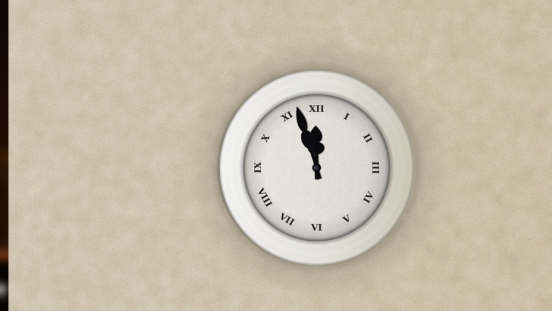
11:57
